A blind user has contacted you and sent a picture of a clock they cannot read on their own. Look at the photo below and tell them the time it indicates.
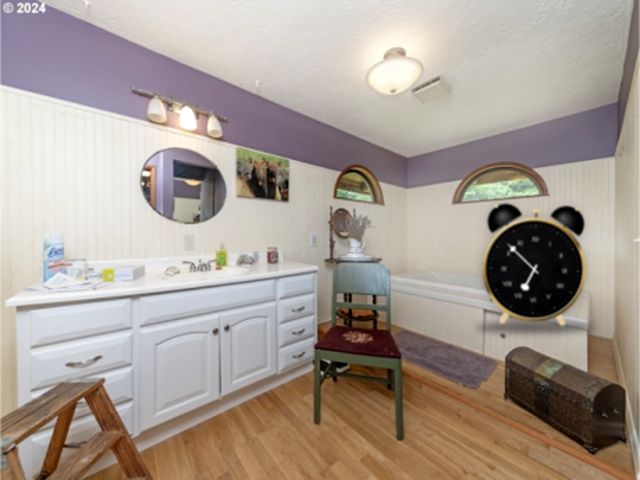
6:52
